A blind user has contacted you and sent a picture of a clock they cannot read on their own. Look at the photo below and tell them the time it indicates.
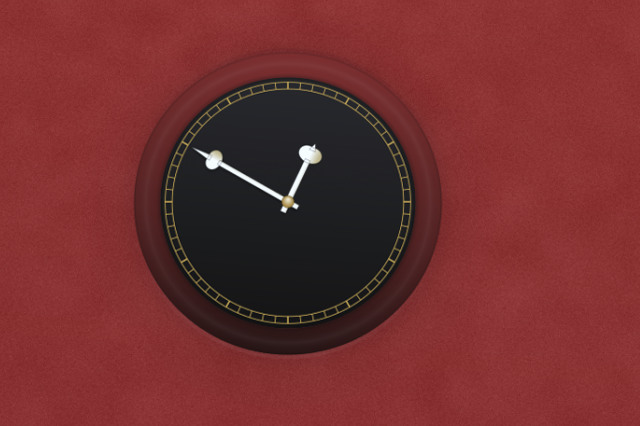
12:50
